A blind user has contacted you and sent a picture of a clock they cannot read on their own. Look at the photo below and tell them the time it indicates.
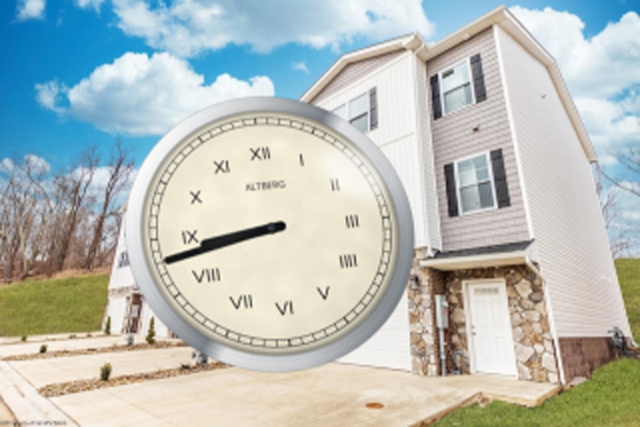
8:43
